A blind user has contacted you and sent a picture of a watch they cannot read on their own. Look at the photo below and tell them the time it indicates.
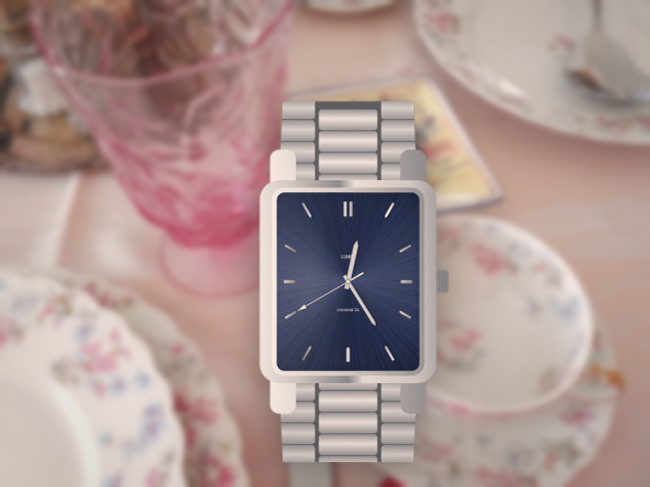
12:24:40
